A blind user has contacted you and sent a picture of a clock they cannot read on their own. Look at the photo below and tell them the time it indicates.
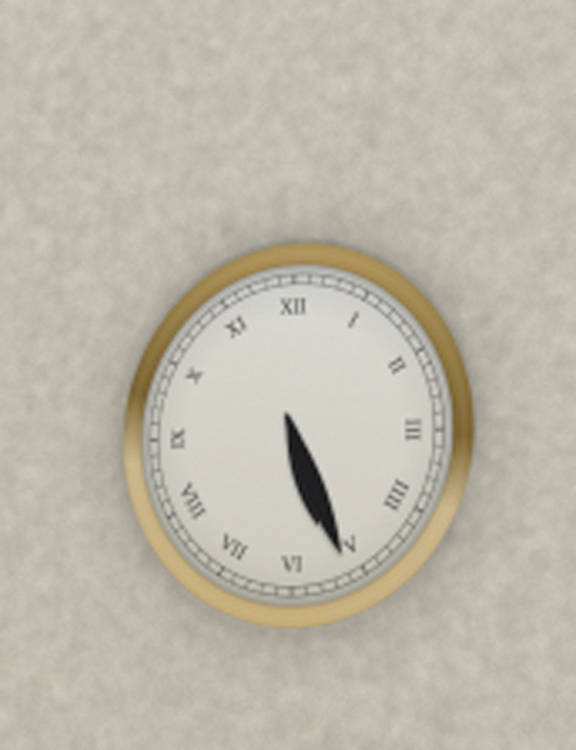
5:26
